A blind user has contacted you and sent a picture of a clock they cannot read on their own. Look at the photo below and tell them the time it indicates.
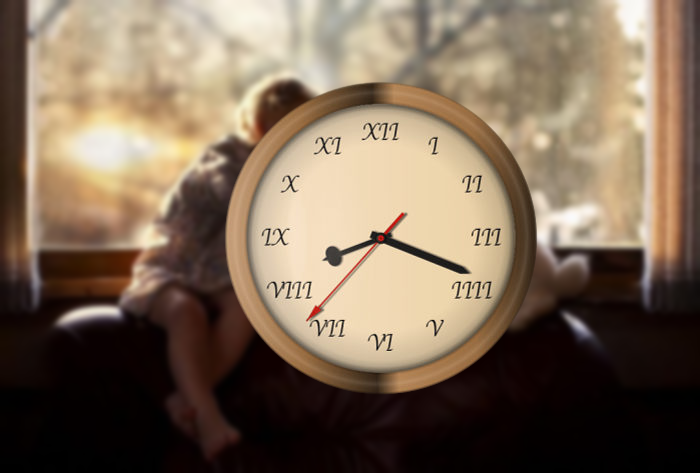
8:18:37
